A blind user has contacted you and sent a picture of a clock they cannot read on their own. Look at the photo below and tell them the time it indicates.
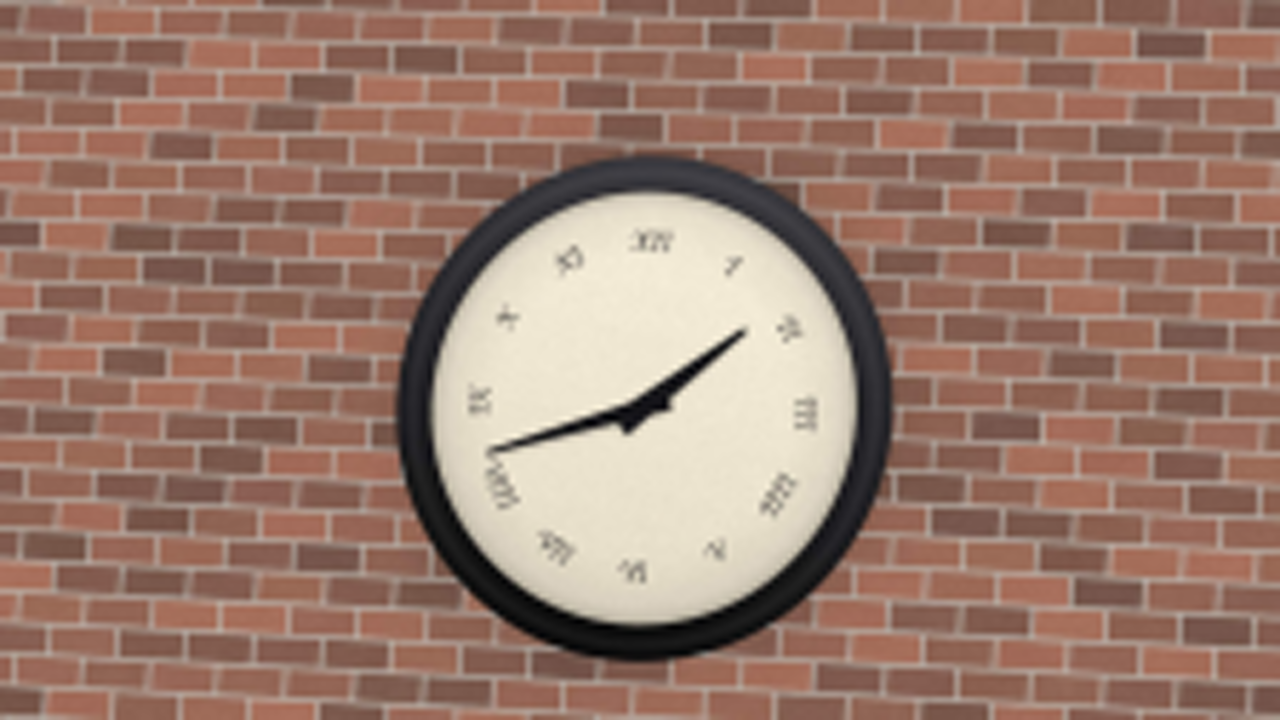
1:42
